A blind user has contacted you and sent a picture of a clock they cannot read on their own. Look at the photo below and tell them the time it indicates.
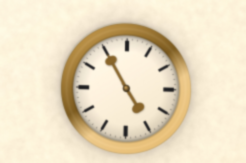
4:55
